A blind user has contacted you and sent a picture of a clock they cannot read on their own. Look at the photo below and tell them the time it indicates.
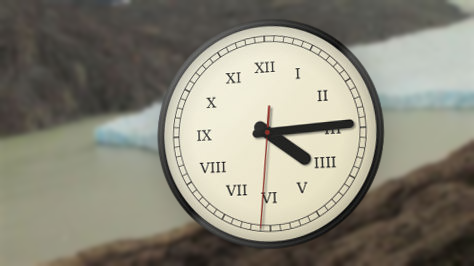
4:14:31
